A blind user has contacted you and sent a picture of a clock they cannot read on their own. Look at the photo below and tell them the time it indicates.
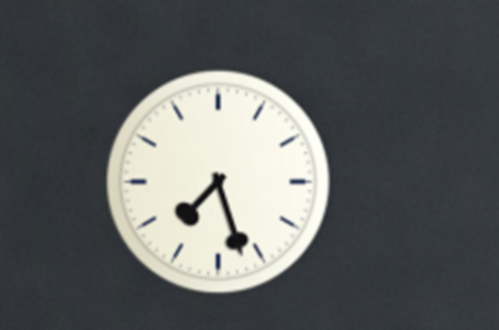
7:27
